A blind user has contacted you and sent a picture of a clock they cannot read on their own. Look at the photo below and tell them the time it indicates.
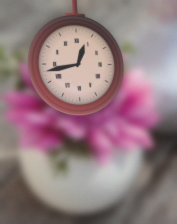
12:43
